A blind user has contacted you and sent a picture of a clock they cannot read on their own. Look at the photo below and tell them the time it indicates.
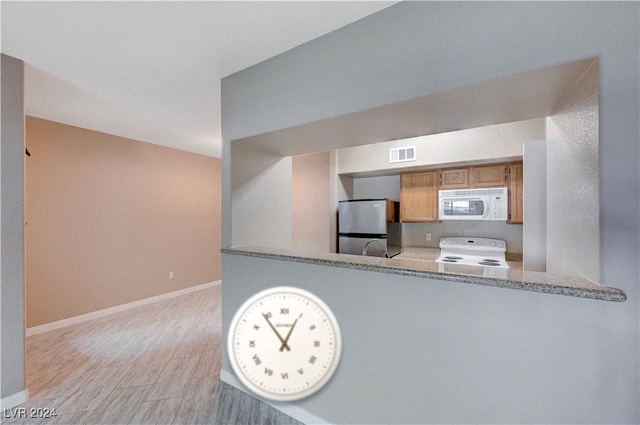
12:54
